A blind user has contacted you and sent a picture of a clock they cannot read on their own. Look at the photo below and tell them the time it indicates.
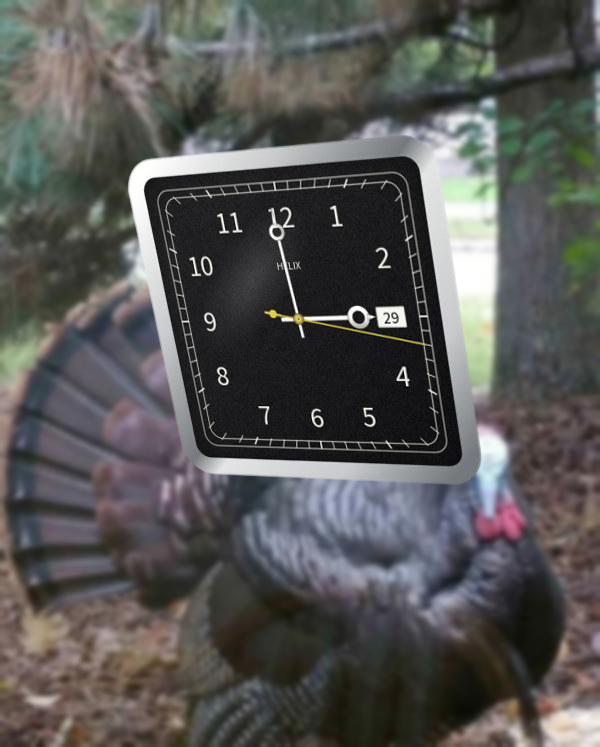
2:59:17
